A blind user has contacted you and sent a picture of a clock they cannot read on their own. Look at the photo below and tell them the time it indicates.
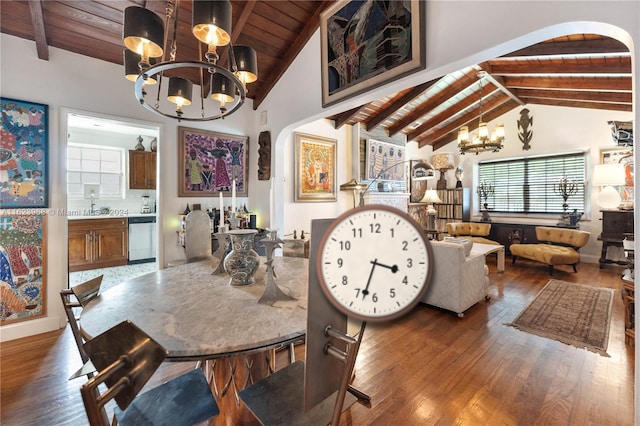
3:33
